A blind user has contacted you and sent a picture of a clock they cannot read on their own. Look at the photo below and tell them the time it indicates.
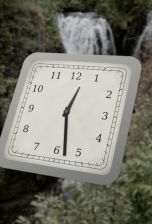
12:28
